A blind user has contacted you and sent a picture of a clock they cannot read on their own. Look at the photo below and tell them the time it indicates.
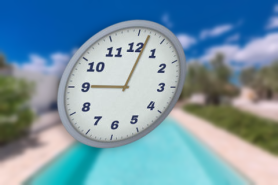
9:02
